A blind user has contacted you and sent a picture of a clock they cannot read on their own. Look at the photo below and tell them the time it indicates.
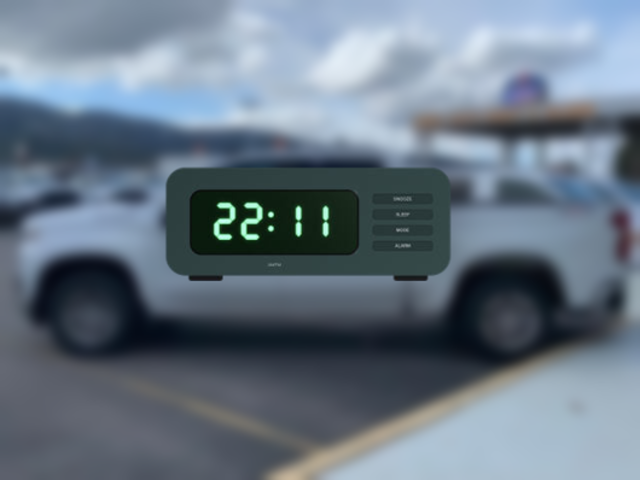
22:11
